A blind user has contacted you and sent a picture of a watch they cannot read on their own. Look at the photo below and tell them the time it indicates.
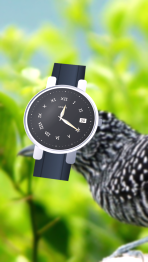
12:20
